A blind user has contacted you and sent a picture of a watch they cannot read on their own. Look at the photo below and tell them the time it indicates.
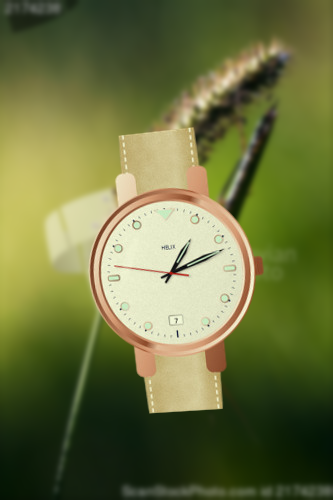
1:11:47
